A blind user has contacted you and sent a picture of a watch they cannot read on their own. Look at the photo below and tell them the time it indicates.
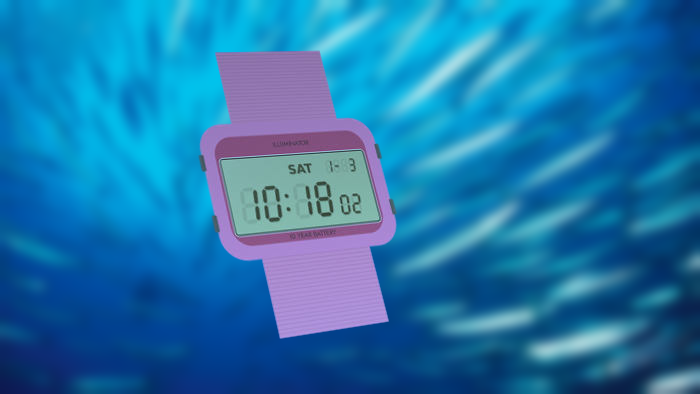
10:18:02
